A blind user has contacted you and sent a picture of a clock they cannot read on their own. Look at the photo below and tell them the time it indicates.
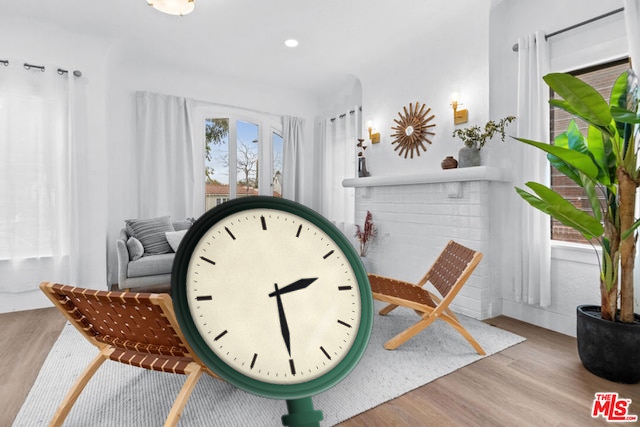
2:30
